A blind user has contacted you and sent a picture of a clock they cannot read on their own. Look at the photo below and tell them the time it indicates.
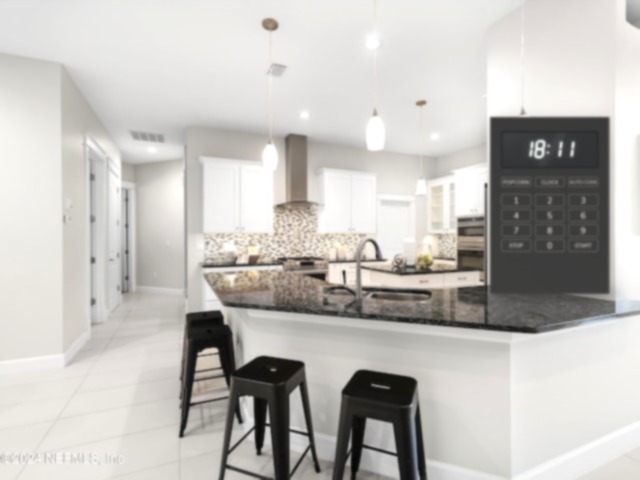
18:11
